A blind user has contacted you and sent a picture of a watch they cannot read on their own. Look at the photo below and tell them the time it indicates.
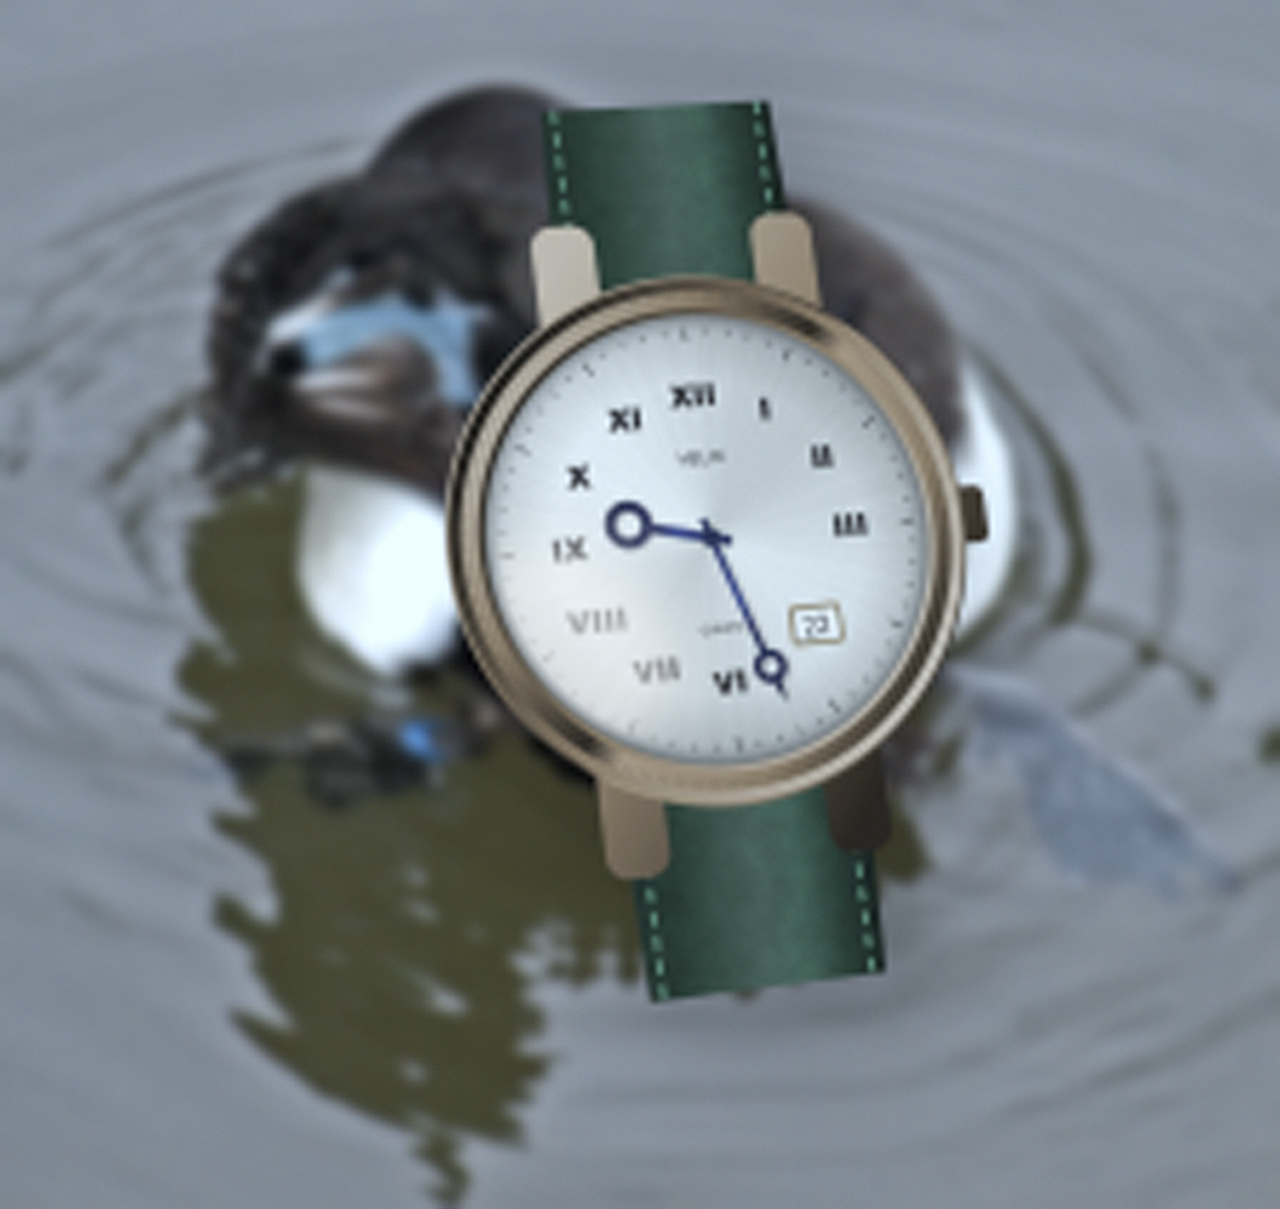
9:27
